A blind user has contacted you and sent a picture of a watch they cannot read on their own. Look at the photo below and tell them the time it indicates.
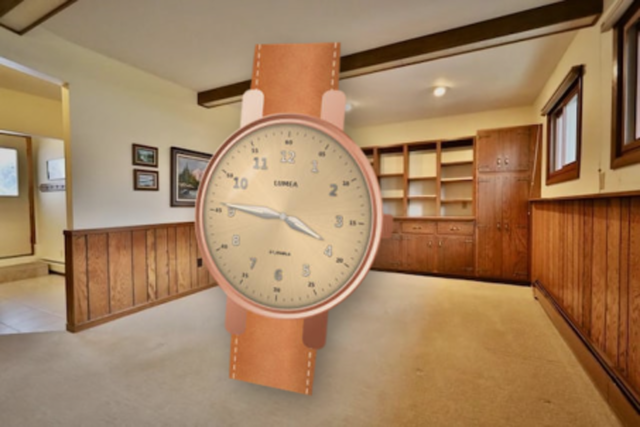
3:46
